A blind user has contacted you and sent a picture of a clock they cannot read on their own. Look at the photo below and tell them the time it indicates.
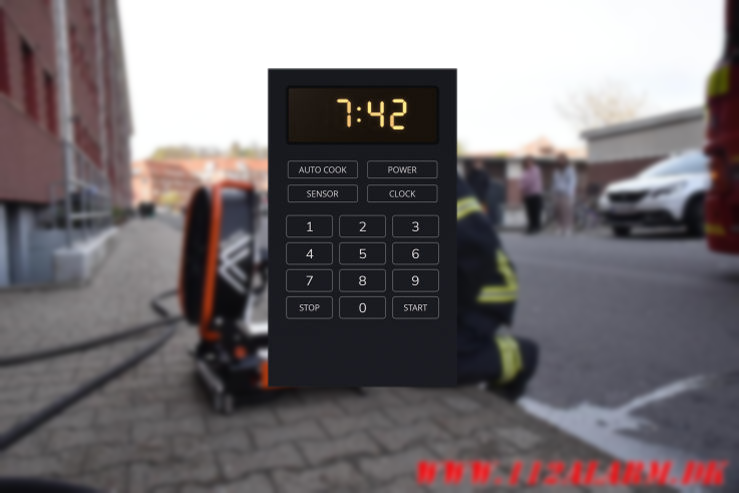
7:42
